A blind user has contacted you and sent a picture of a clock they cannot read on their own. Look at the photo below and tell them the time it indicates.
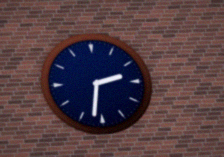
2:32
